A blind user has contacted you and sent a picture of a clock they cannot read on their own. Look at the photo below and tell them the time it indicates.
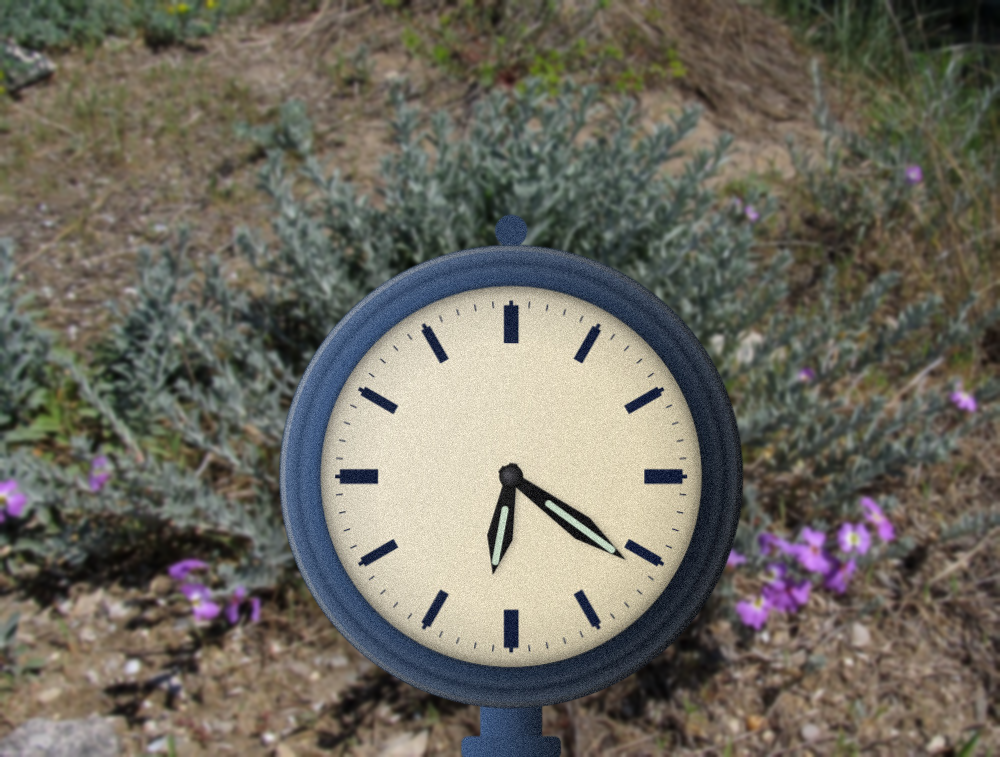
6:21
